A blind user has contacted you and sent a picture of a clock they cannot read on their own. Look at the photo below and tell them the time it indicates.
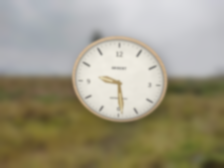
9:29
